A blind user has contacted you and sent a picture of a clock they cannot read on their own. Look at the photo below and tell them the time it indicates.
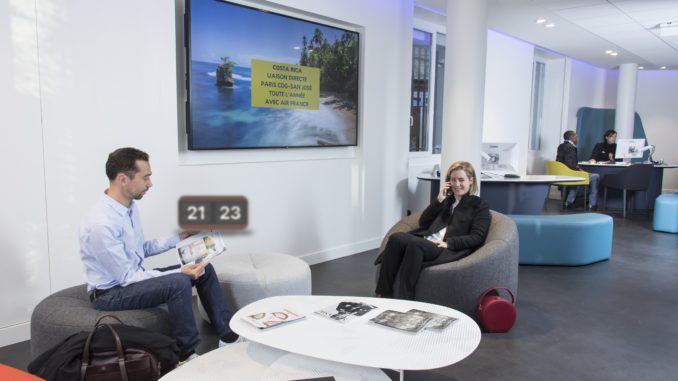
21:23
